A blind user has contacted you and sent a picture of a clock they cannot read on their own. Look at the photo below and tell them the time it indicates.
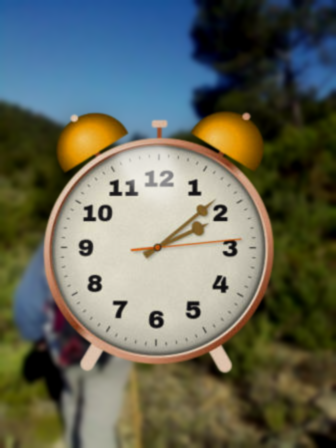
2:08:14
